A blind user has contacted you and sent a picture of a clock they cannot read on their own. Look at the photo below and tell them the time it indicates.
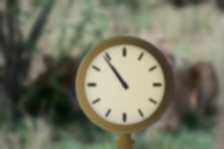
10:54
